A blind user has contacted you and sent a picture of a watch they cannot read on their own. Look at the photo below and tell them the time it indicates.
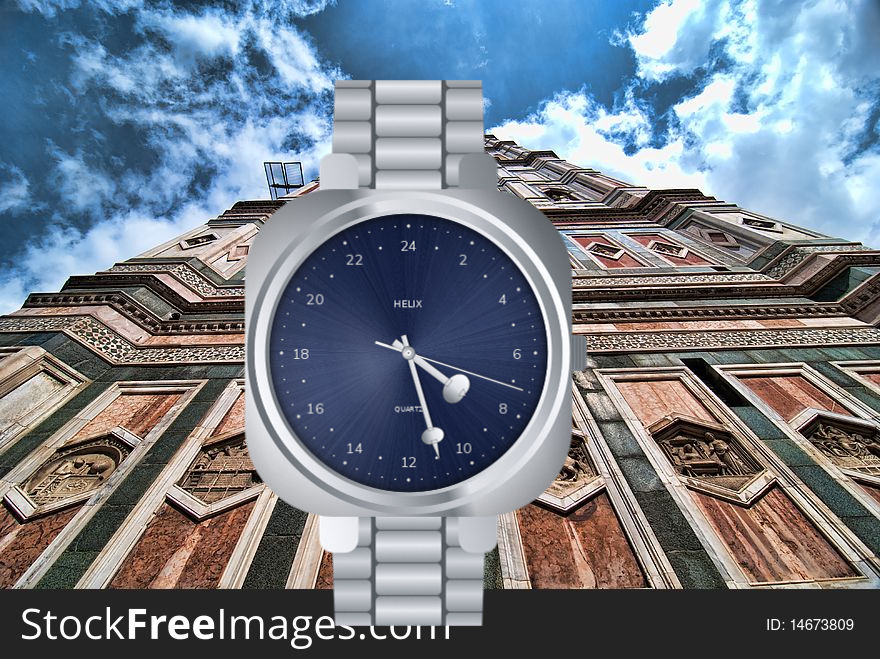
8:27:18
